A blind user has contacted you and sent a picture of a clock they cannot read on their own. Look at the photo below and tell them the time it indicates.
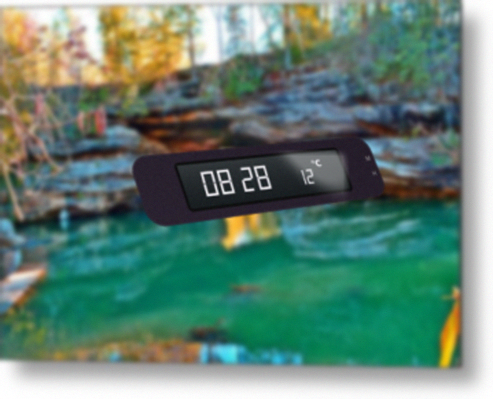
8:28
